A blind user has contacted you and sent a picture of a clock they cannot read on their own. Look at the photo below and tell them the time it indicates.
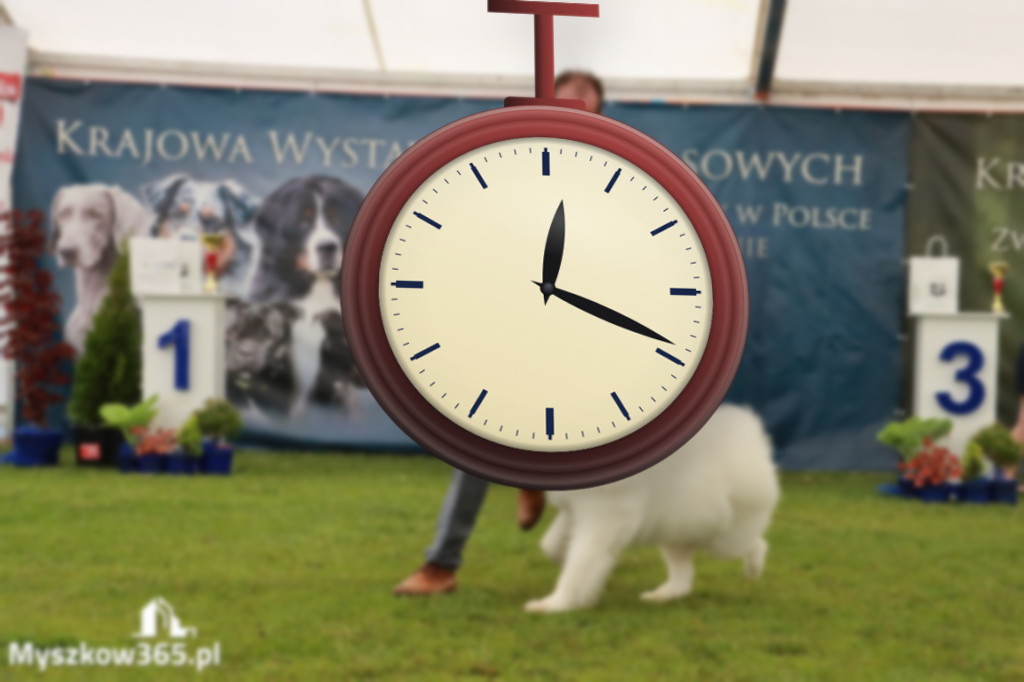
12:19
